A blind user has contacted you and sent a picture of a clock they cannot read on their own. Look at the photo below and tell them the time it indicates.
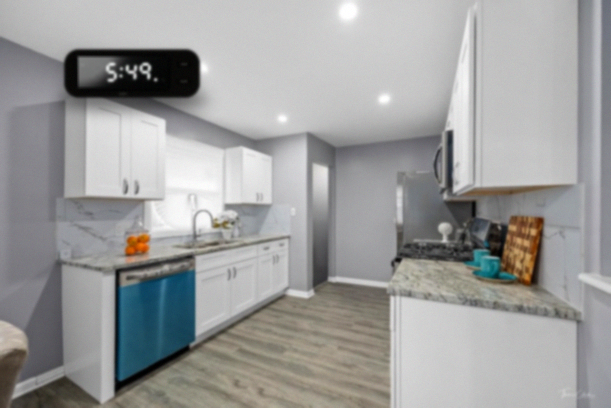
5:49
